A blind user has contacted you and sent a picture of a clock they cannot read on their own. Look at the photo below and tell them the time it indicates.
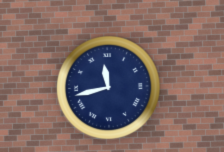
11:43
